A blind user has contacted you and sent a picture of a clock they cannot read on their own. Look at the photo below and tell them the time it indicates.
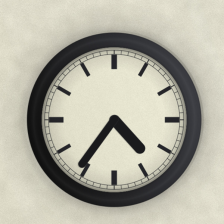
4:36
